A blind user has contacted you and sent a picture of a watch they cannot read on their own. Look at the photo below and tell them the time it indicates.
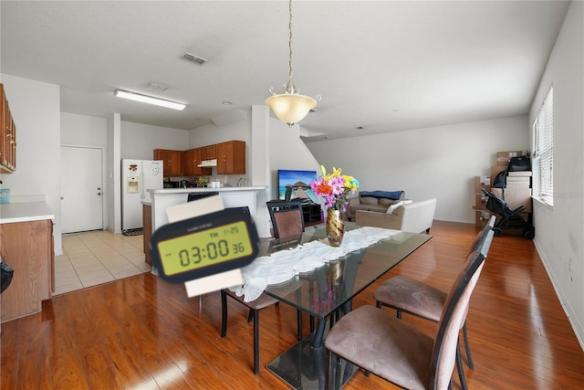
3:00:36
